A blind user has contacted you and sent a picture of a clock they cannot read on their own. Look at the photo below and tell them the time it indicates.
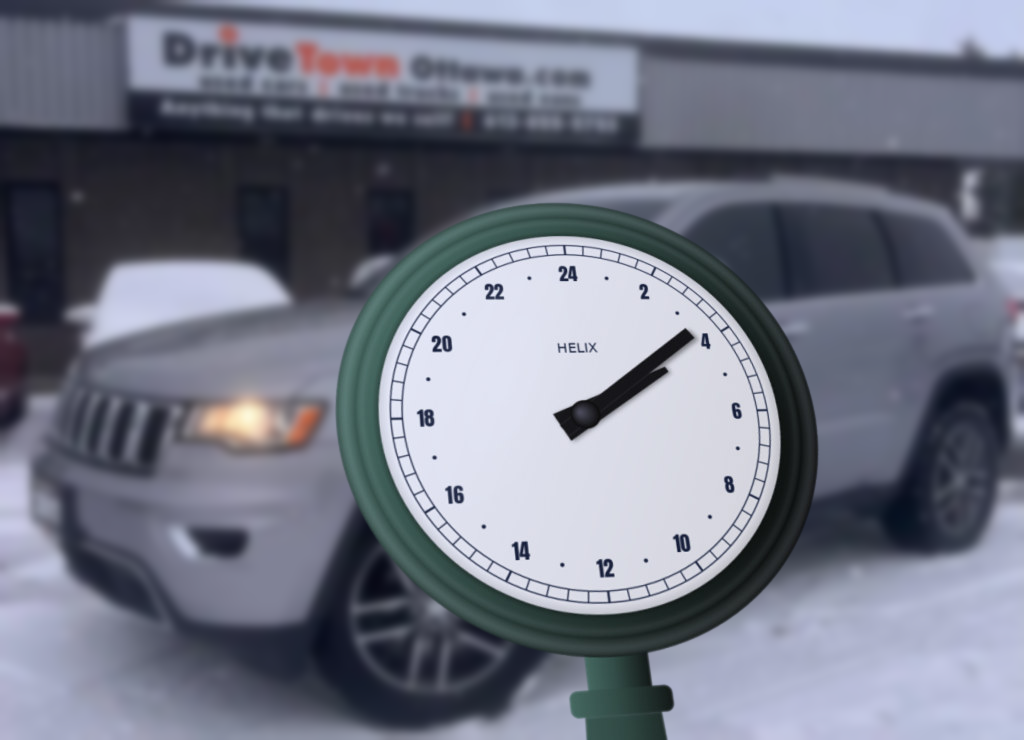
4:09
